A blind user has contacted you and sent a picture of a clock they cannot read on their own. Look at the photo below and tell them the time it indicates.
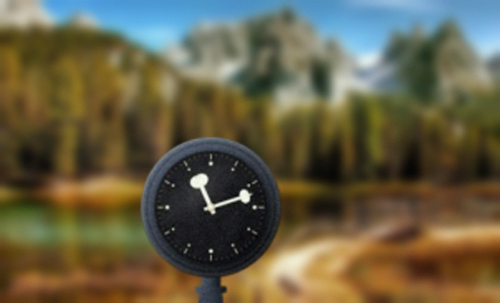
11:12
